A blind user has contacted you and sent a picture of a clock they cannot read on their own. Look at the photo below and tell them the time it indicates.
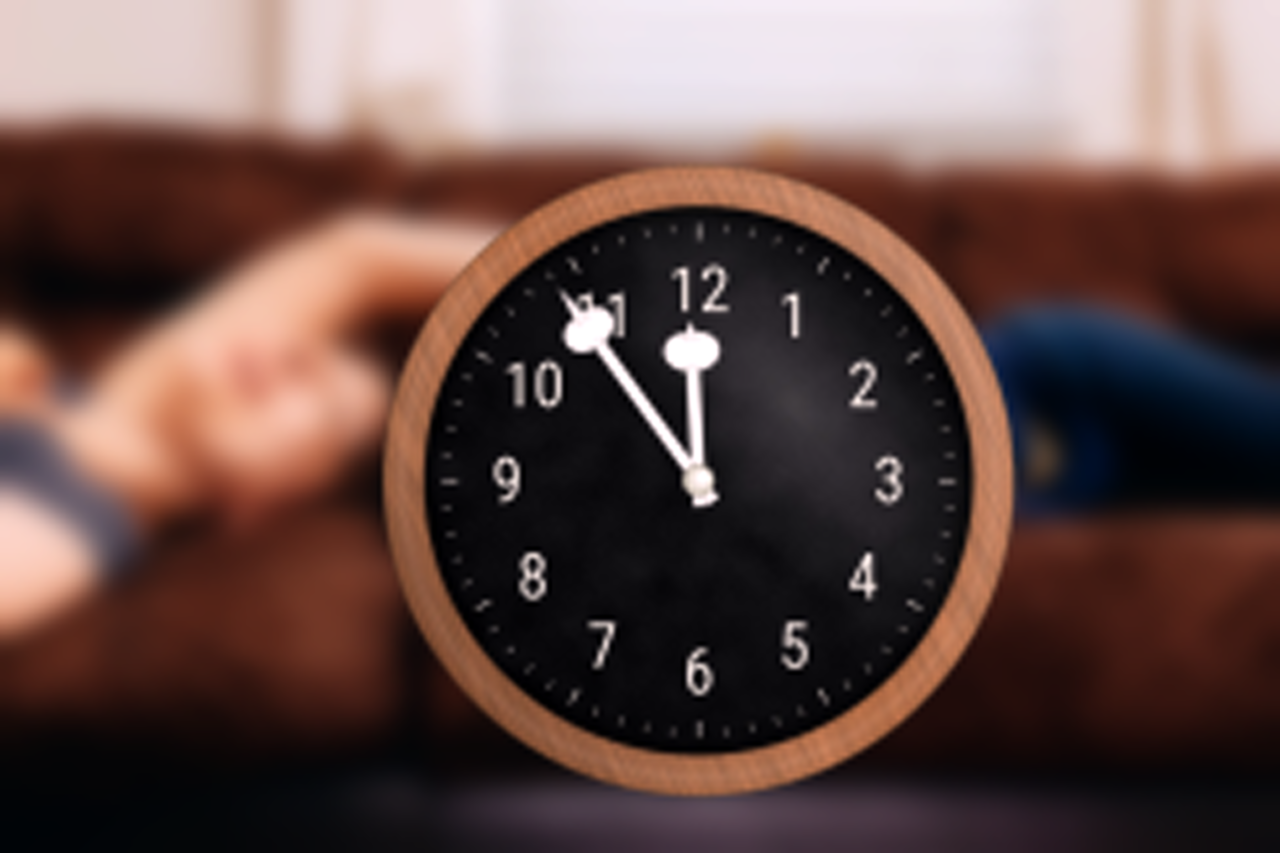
11:54
